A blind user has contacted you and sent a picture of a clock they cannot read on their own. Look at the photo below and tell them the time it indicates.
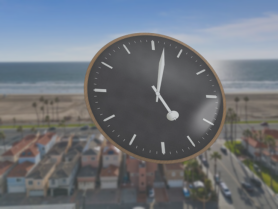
5:02
